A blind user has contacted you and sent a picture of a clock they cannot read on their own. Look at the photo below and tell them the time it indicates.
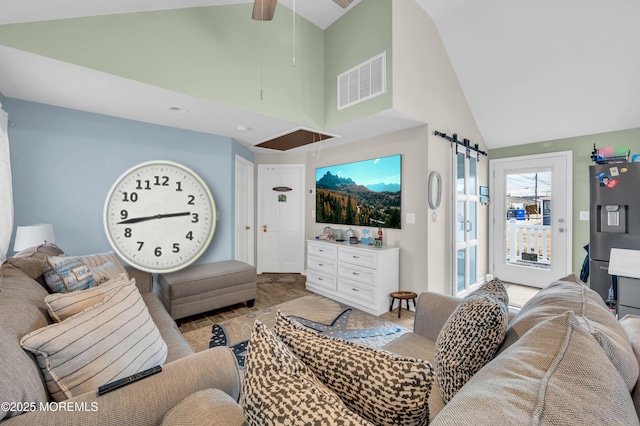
2:43
